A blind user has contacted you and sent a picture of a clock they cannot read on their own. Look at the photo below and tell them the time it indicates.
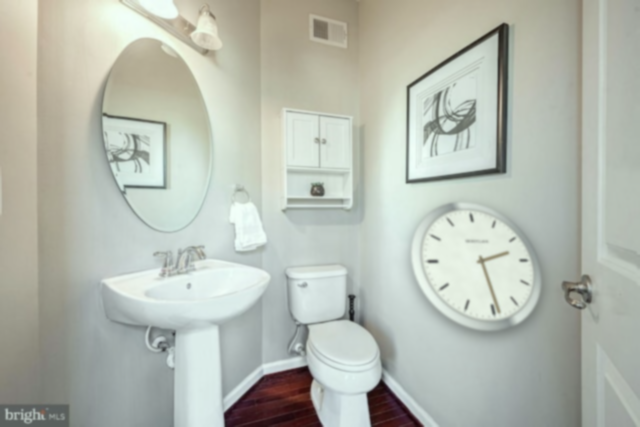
2:29
